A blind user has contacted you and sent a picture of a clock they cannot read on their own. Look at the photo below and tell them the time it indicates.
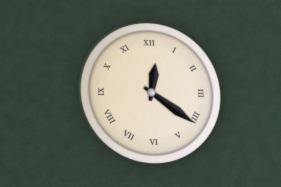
12:21
